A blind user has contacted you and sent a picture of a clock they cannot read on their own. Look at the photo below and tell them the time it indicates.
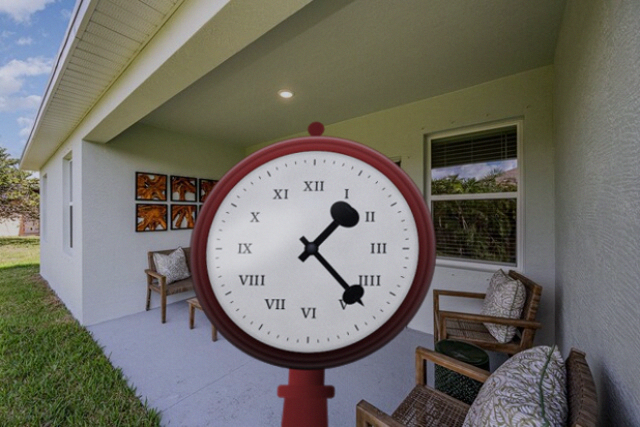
1:23
